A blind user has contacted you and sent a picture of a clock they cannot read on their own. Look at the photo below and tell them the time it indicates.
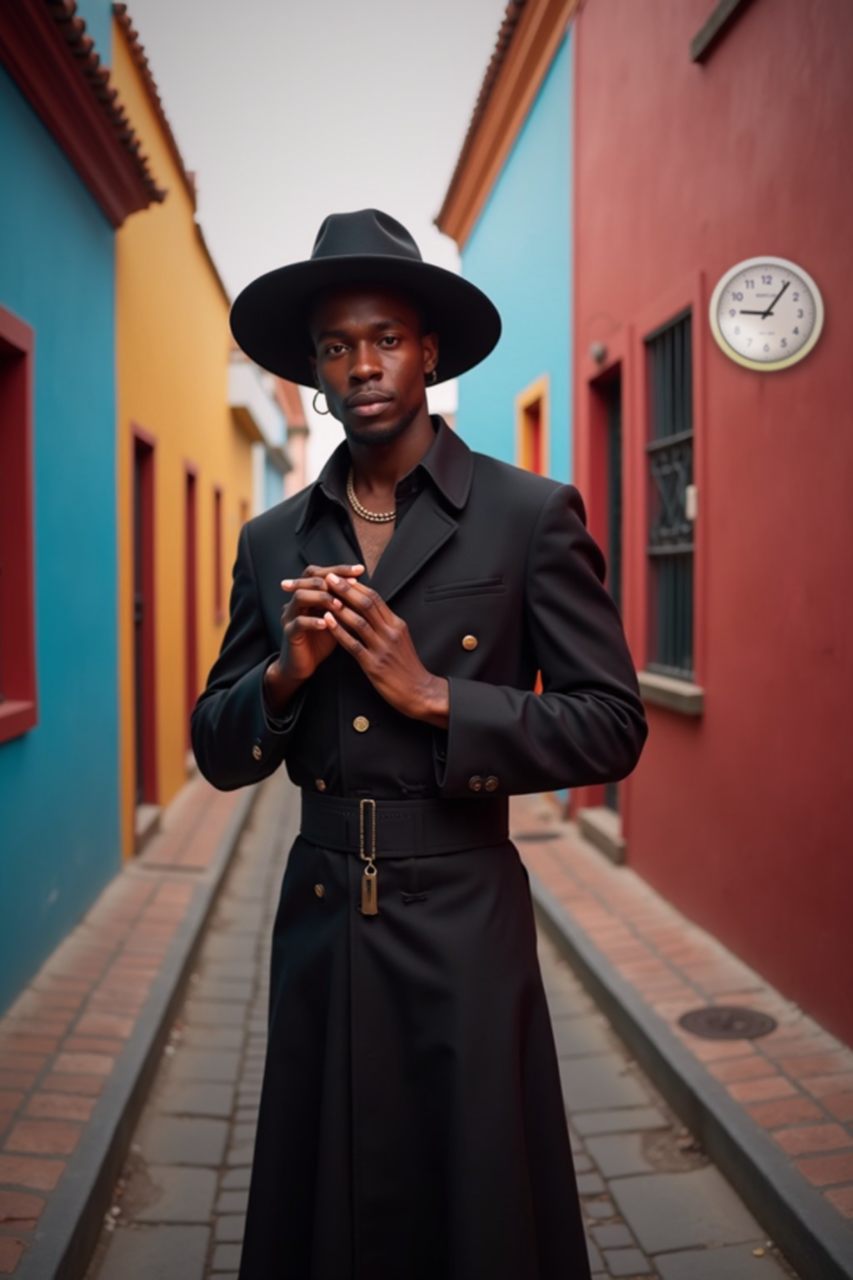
9:06
